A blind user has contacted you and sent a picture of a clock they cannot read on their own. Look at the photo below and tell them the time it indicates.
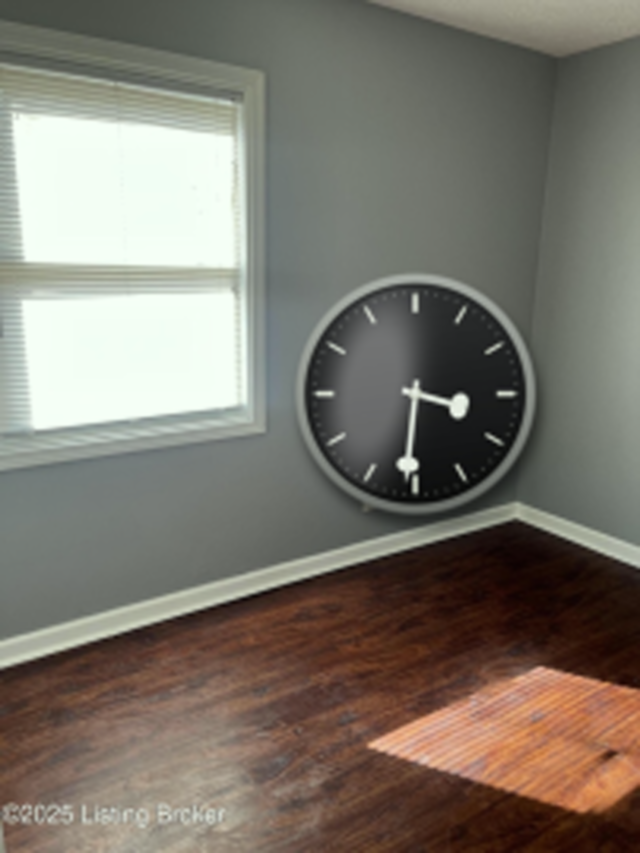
3:31
